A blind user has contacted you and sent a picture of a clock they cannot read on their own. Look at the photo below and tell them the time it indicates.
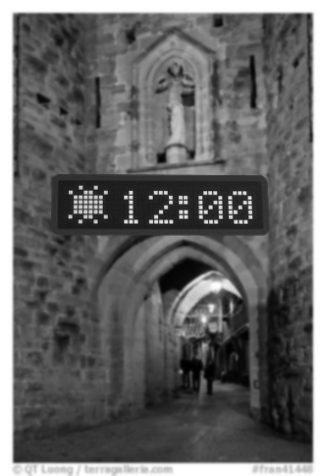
12:00
